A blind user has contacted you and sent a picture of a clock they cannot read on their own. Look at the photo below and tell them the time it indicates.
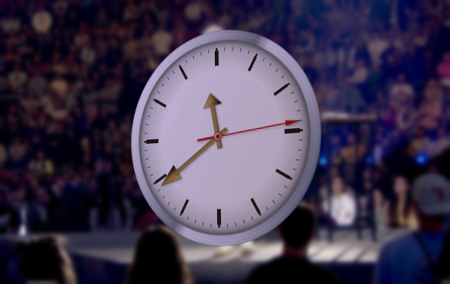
11:39:14
